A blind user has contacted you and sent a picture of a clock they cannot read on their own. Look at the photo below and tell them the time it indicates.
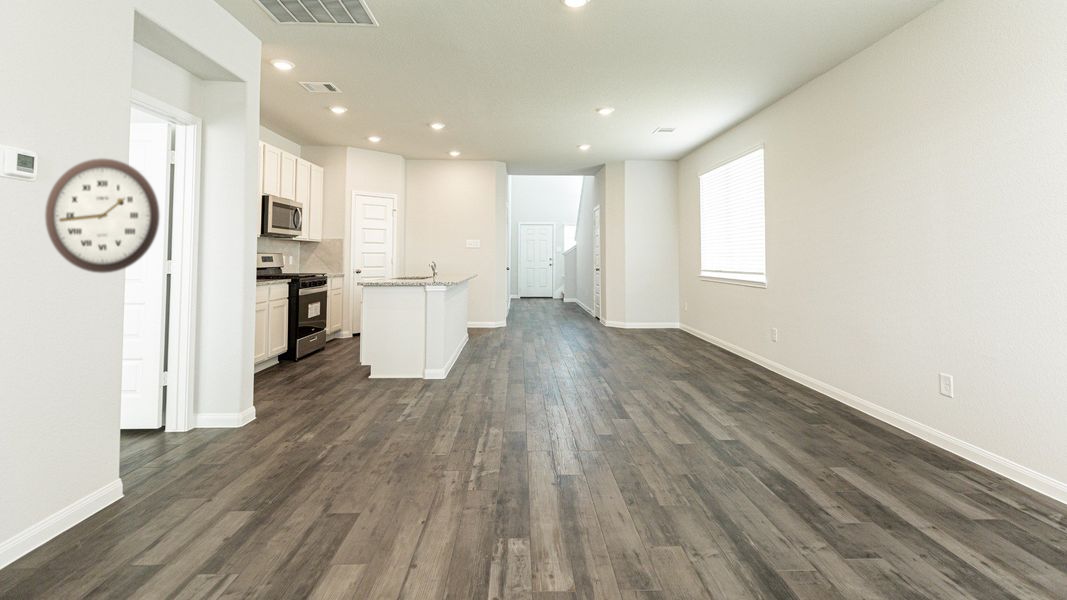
1:44
